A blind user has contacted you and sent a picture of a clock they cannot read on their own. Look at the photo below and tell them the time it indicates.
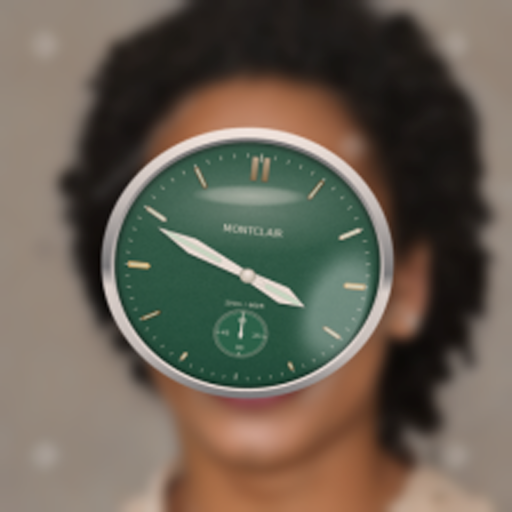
3:49
